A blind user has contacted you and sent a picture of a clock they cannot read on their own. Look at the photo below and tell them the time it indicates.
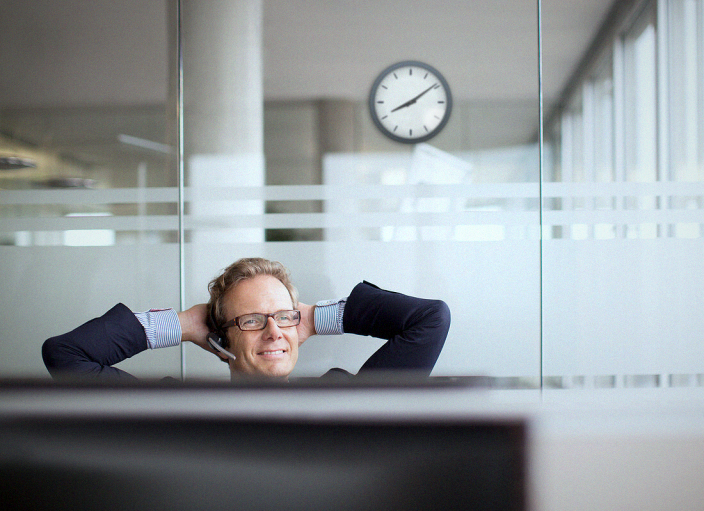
8:09
